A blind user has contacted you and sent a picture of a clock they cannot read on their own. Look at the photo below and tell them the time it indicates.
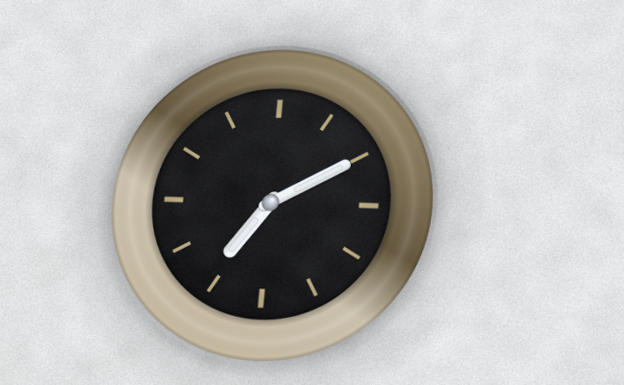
7:10
